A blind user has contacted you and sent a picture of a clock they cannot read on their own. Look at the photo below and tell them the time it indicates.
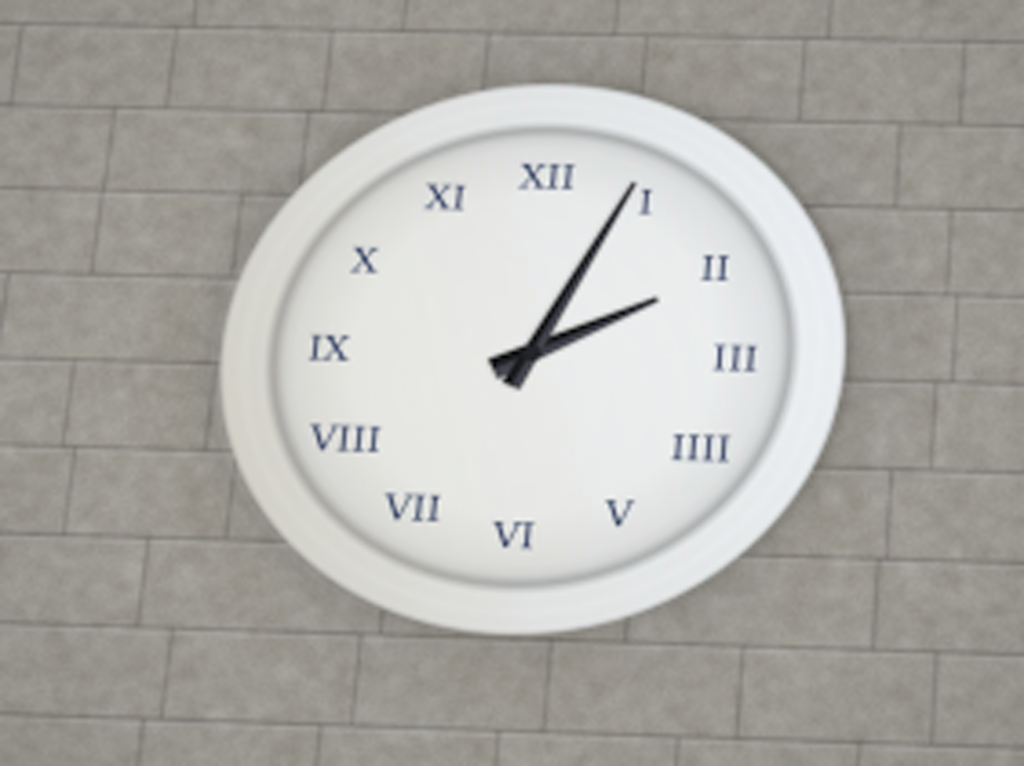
2:04
